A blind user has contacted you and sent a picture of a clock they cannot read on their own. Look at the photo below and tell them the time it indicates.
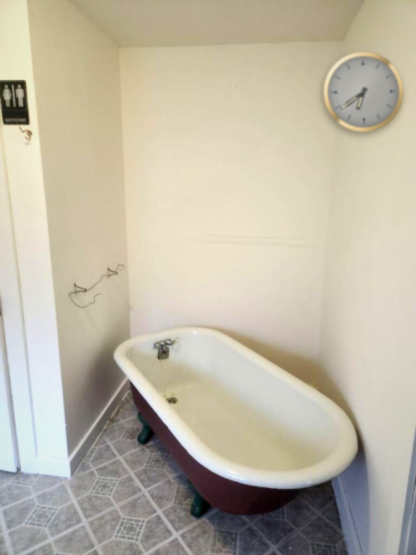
6:39
